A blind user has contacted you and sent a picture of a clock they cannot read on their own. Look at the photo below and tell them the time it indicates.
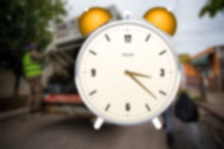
3:22
